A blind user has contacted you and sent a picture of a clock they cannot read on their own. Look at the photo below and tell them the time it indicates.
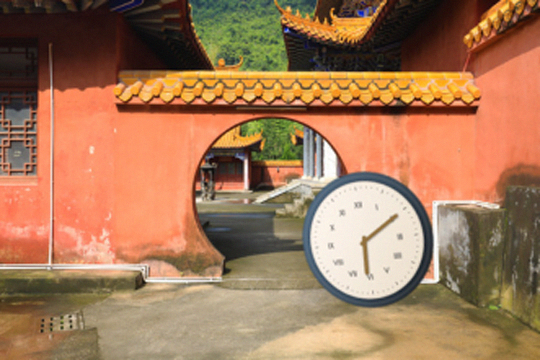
6:10
